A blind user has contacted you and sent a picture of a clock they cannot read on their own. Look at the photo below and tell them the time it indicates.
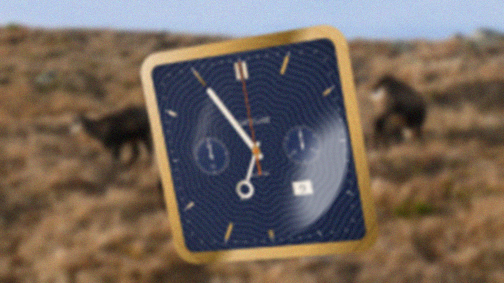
6:55
